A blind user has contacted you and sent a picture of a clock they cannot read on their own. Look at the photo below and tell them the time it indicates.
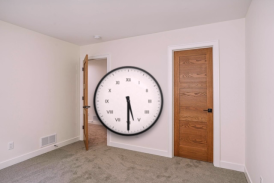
5:30
